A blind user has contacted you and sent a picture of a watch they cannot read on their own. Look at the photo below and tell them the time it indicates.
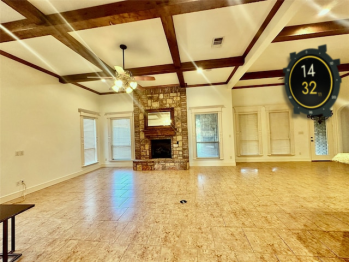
14:32
